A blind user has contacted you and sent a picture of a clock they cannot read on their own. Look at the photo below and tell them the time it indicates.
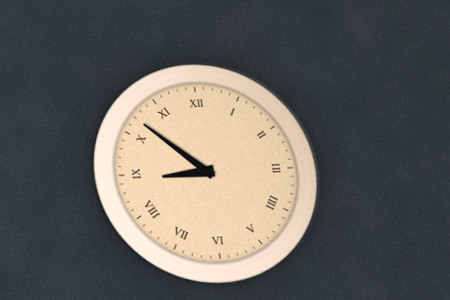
8:52
